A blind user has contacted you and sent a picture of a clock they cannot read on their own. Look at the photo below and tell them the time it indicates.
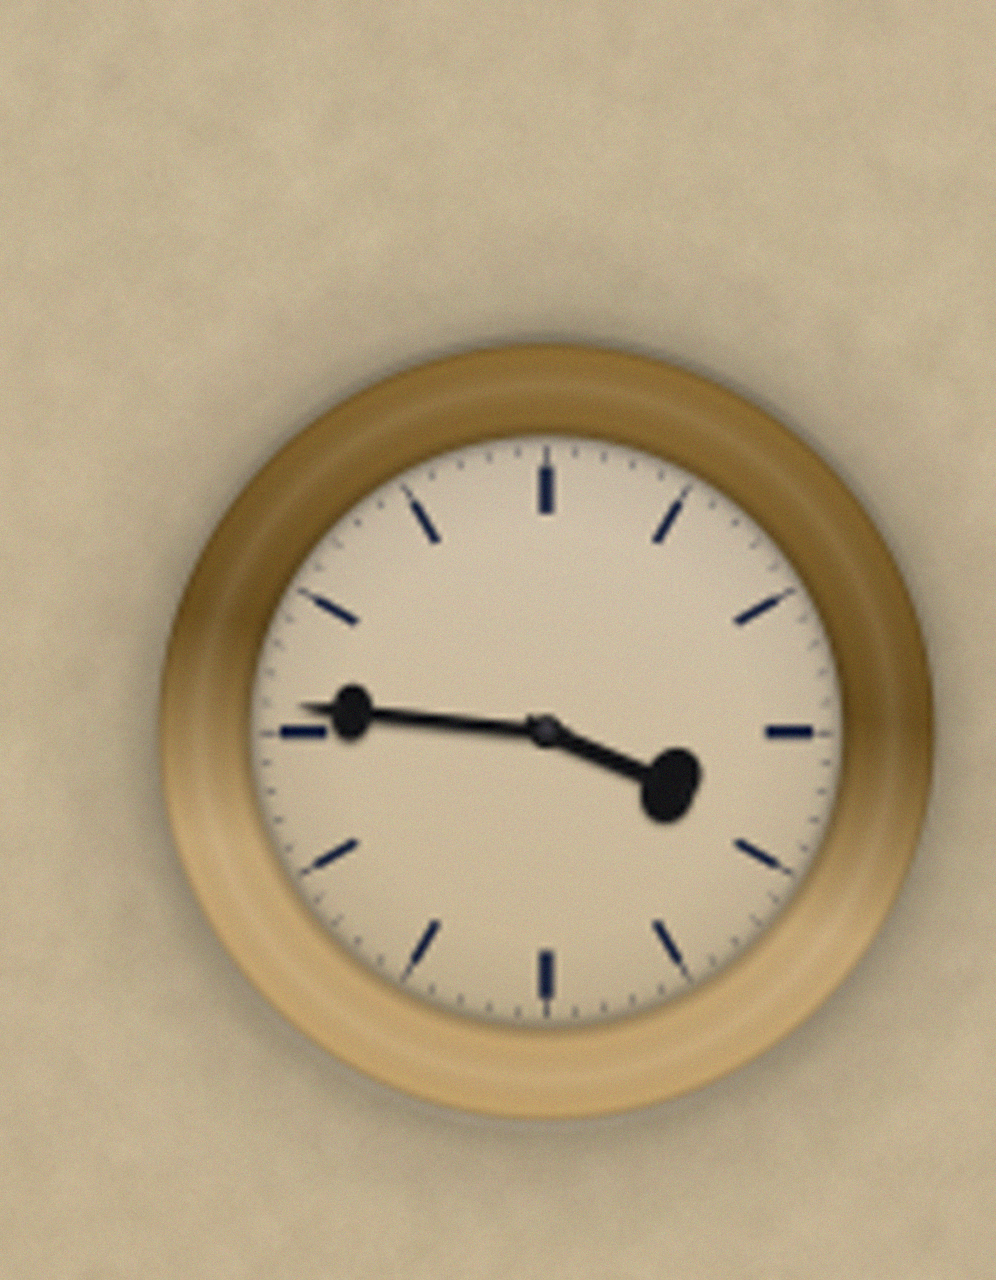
3:46
